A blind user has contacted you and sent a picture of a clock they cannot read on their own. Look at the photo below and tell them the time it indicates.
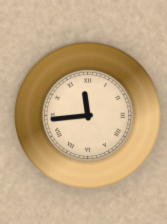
11:44
